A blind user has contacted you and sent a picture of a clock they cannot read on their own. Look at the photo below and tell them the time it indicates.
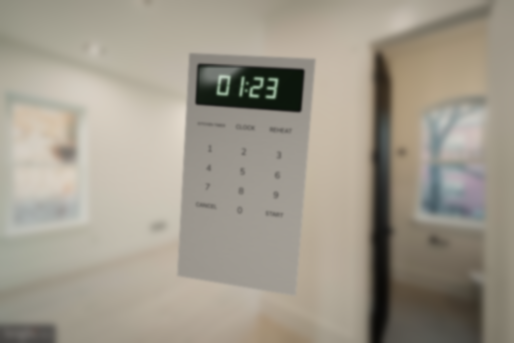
1:23
